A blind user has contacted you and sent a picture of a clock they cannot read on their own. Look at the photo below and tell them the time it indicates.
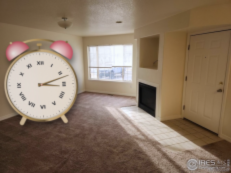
3:12
